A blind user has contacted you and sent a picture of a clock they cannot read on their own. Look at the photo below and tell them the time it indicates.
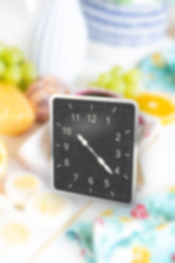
10:22
